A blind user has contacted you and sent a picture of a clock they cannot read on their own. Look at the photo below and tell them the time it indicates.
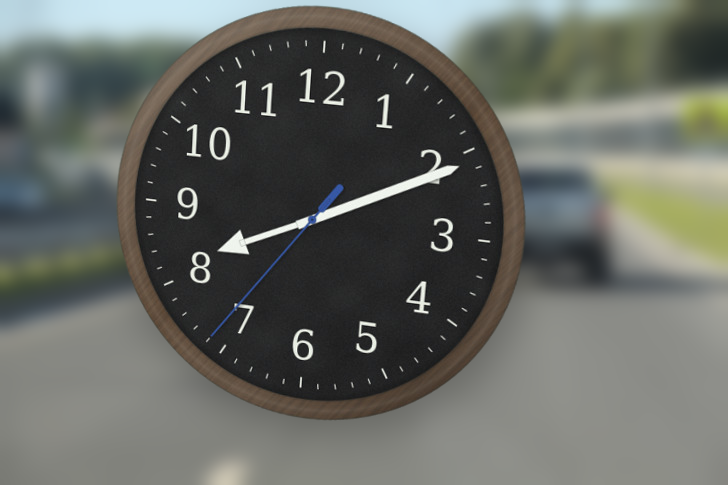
8:10:36
